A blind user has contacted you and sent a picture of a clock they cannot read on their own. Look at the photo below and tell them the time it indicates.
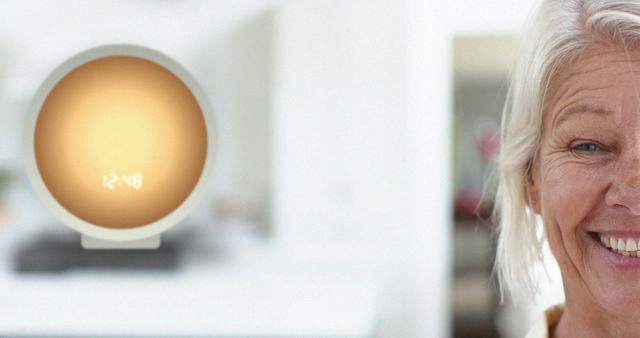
12:48
